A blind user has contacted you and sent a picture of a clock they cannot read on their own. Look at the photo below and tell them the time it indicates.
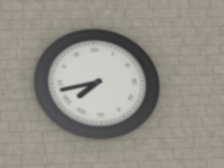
7:43
